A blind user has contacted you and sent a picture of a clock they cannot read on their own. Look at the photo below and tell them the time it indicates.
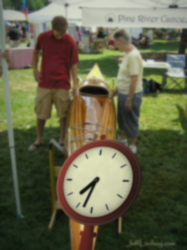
7:33
